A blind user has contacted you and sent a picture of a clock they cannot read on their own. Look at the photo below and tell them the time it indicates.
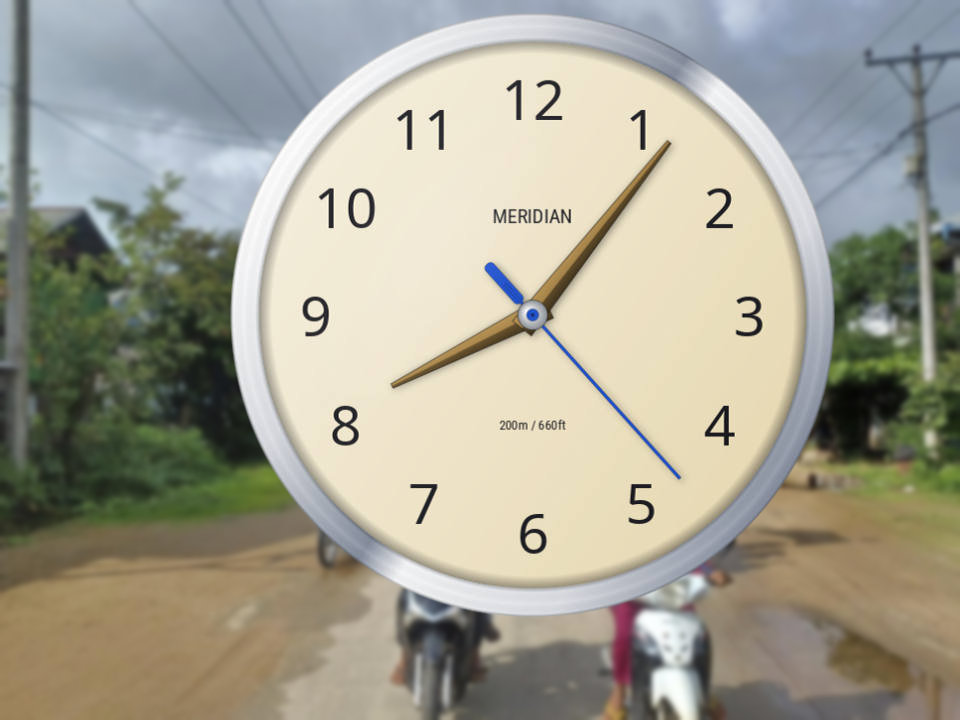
8:06:23
